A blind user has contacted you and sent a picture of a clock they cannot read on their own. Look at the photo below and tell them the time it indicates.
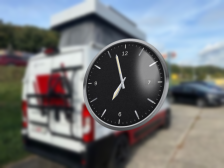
6:57
